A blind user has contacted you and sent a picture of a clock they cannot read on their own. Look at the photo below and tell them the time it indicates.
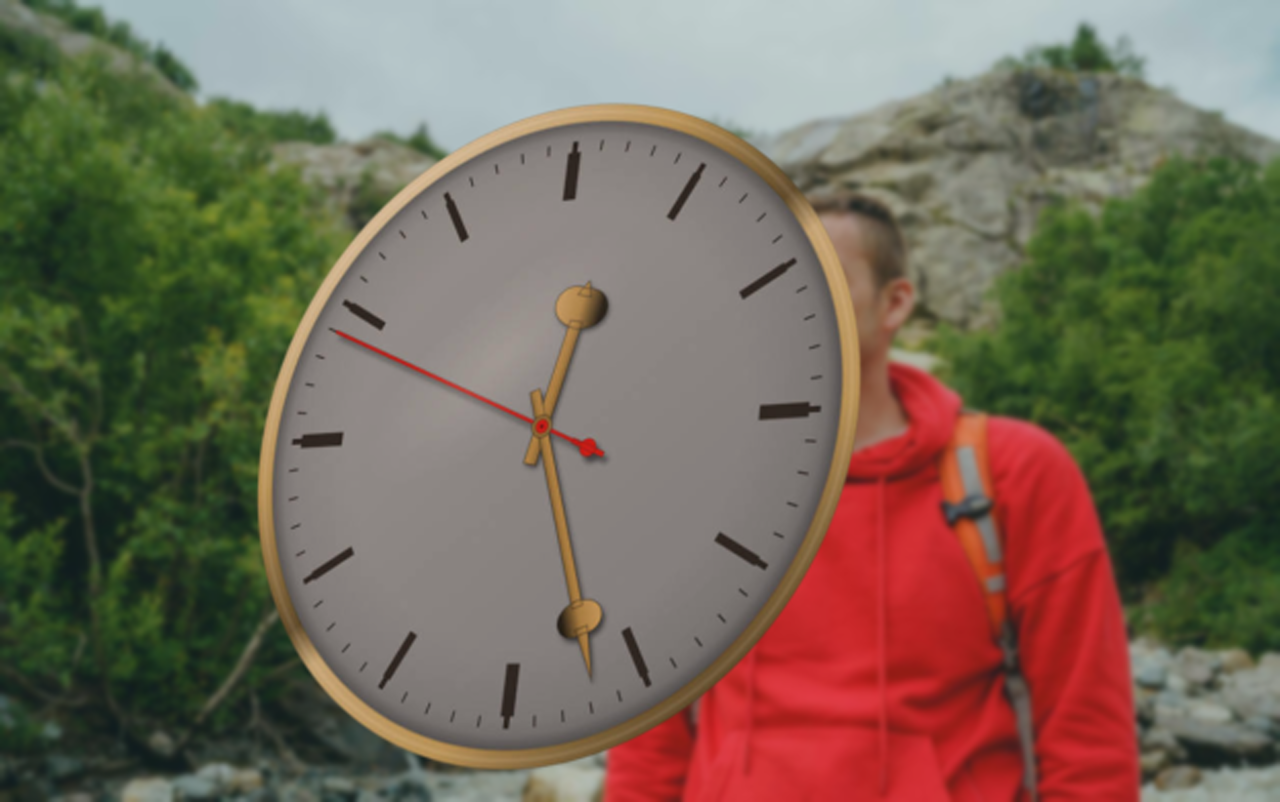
12:26:49
